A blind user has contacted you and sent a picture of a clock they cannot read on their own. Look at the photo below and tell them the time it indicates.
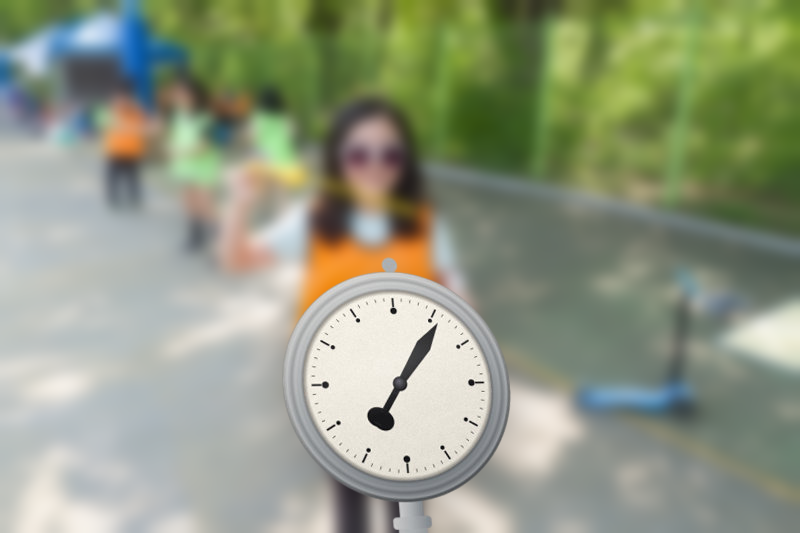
7:06
